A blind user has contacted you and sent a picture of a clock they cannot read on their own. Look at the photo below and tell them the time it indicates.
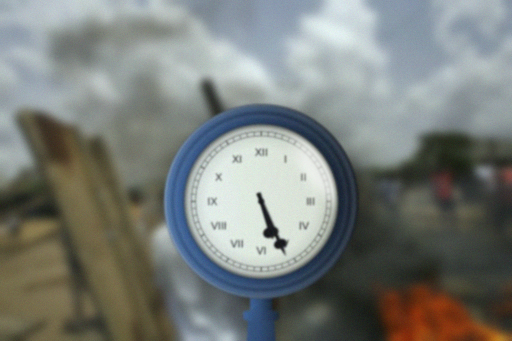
5:26
